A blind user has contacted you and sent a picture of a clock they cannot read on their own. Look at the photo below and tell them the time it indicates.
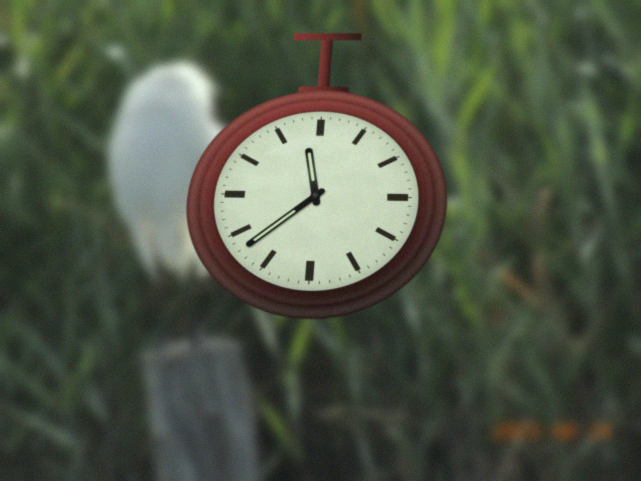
11:38
